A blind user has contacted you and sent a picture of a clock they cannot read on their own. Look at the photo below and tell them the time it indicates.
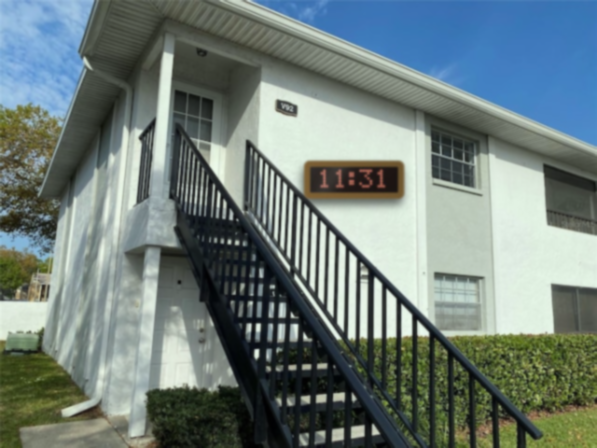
11:31
